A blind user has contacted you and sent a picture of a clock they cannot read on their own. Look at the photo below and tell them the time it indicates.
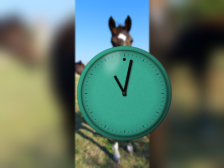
11:02
